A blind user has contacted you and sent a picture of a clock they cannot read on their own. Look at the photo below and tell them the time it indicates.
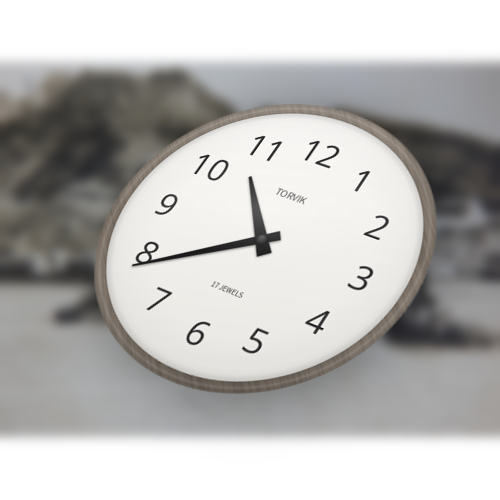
10:39
